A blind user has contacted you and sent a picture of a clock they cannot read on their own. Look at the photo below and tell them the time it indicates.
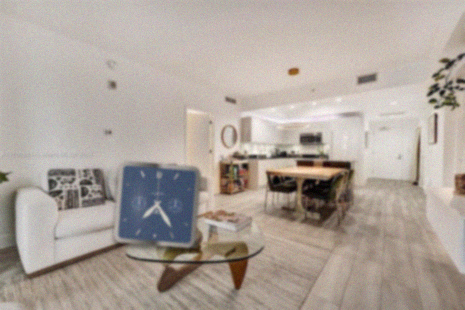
7:24
